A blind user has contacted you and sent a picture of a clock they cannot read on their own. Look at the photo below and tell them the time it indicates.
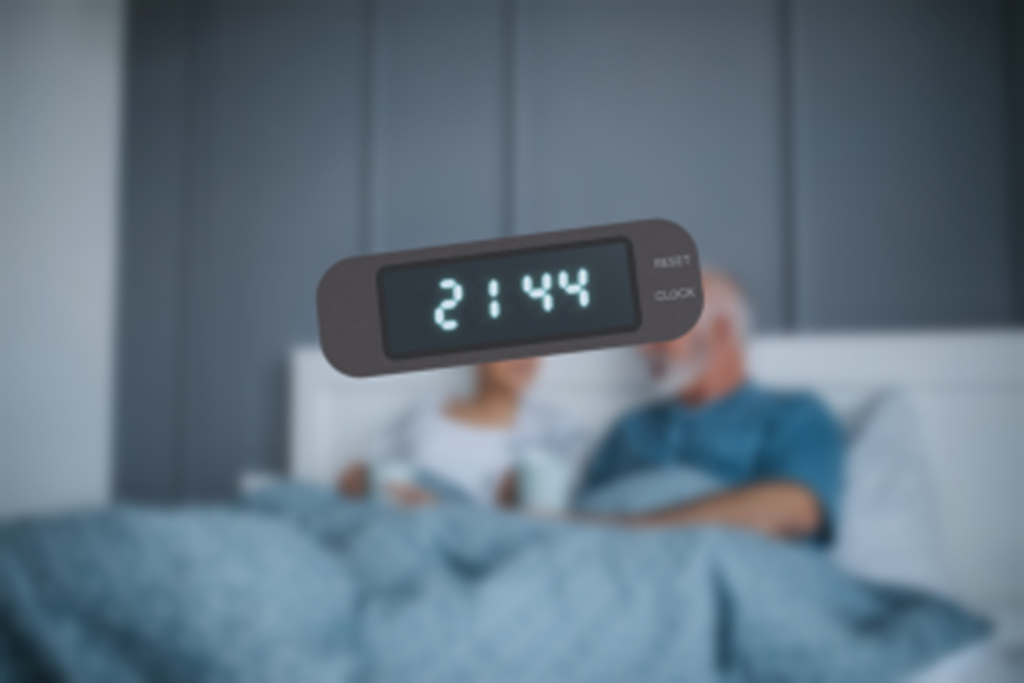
21:44
